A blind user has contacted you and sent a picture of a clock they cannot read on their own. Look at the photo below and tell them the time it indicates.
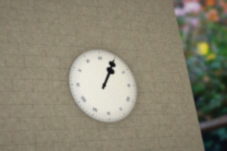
1:05
